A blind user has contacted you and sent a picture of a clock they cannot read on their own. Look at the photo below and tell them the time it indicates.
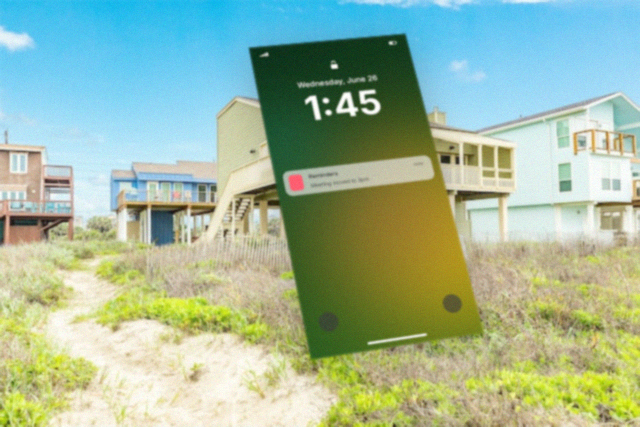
1:45
